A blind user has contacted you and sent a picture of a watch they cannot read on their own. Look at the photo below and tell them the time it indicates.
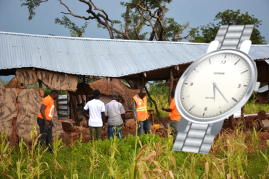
5:22
